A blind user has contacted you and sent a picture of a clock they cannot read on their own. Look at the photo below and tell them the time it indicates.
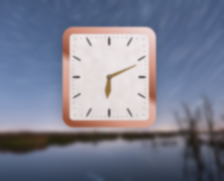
6:11
